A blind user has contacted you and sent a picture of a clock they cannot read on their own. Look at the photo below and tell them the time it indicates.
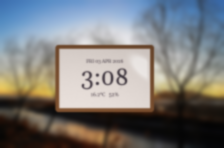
3:08
